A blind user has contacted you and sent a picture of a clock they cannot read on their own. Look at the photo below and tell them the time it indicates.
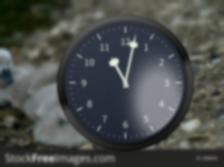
11:02
